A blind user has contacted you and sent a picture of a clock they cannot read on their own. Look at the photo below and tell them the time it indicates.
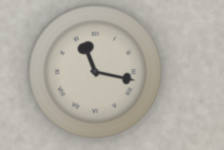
11:17
